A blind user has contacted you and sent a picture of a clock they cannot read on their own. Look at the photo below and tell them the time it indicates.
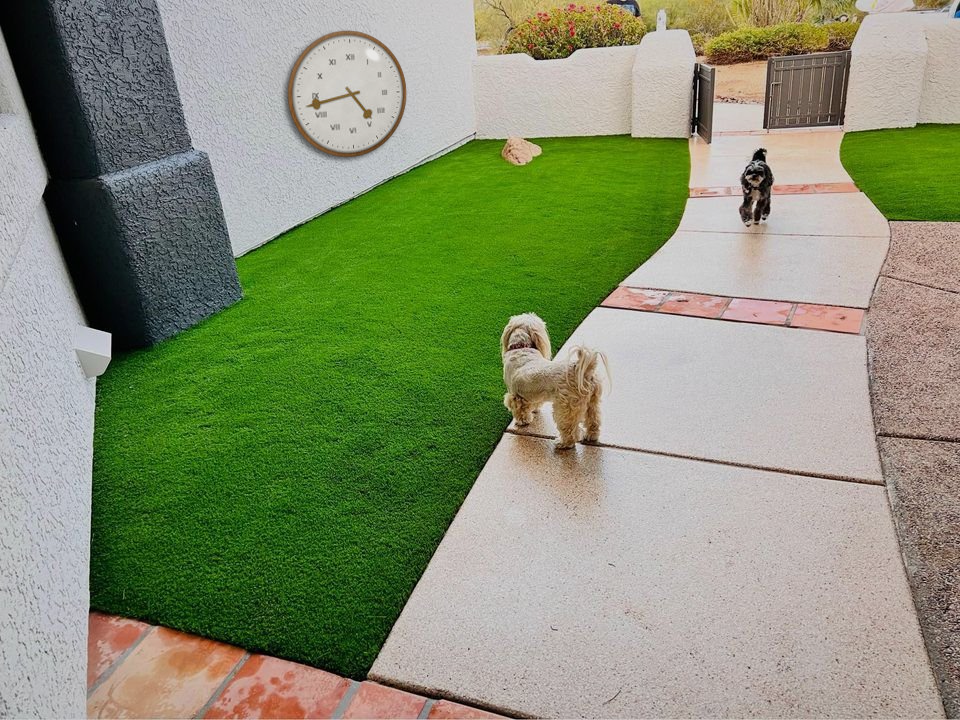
4:43
